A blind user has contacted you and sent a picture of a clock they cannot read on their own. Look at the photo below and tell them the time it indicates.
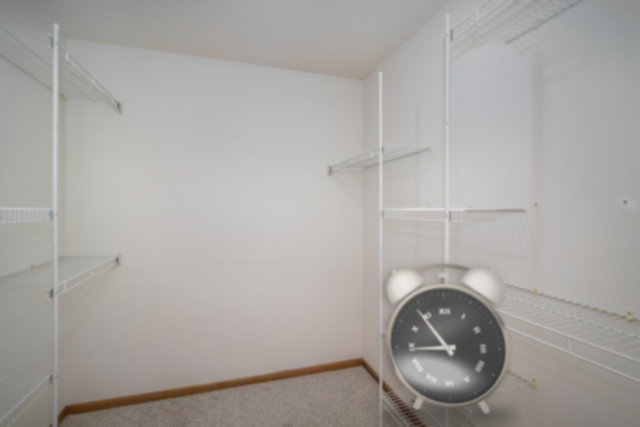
8:54
